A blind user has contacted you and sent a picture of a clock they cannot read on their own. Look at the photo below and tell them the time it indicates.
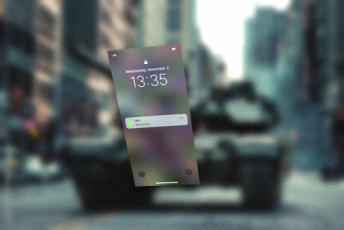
13:35
